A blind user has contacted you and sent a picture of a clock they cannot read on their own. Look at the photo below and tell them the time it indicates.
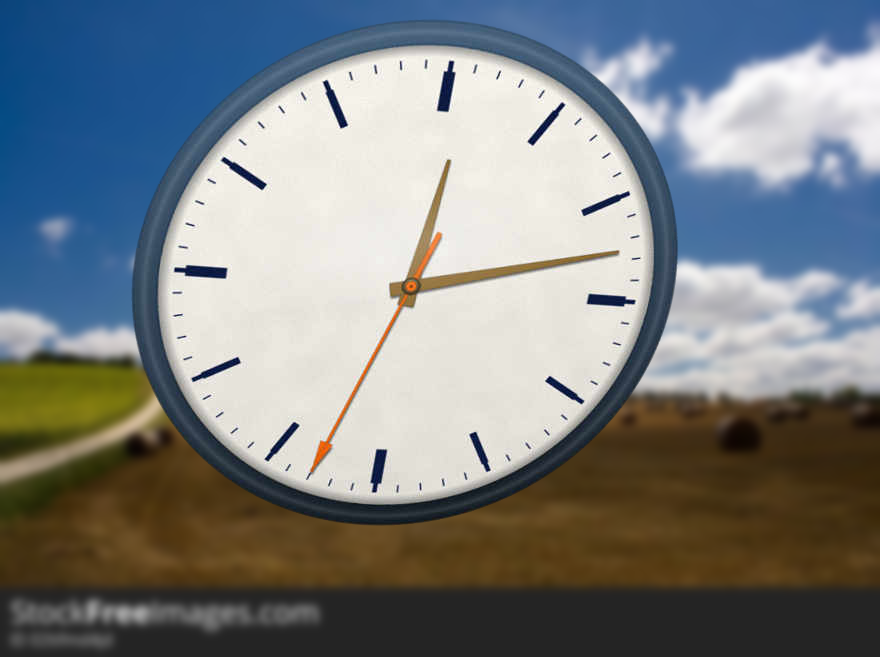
12:12:33
